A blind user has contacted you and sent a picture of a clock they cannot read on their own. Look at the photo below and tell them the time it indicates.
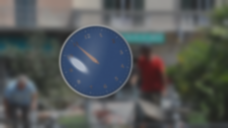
10:55
